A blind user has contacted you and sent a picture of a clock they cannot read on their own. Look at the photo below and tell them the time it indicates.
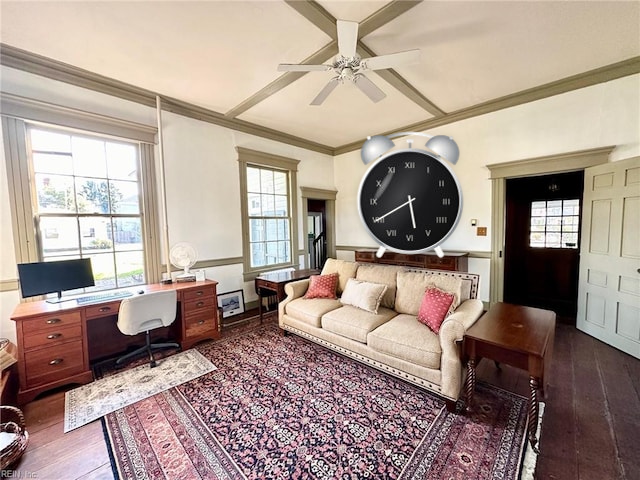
5:40
